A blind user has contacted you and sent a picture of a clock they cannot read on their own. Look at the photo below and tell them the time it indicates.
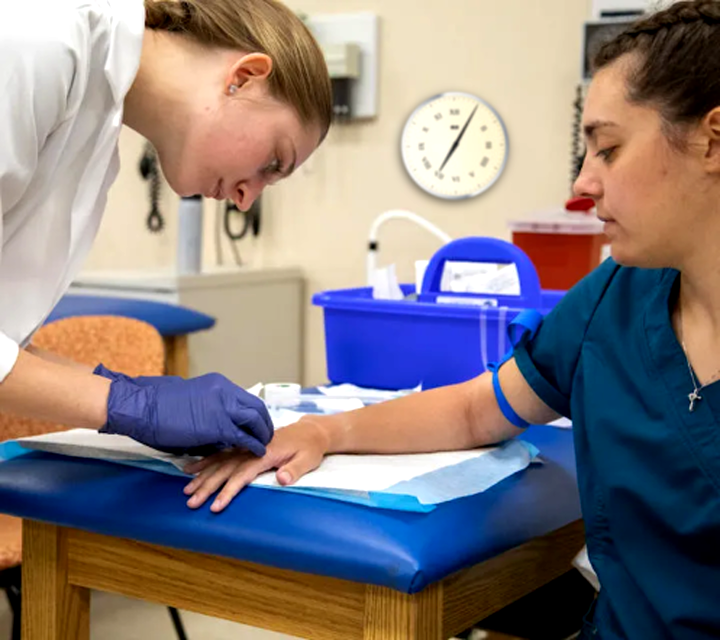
7:05
